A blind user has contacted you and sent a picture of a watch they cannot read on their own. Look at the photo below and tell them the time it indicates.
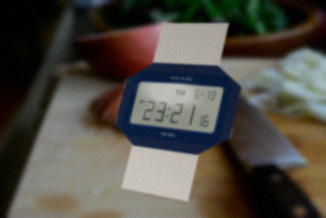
23:21
